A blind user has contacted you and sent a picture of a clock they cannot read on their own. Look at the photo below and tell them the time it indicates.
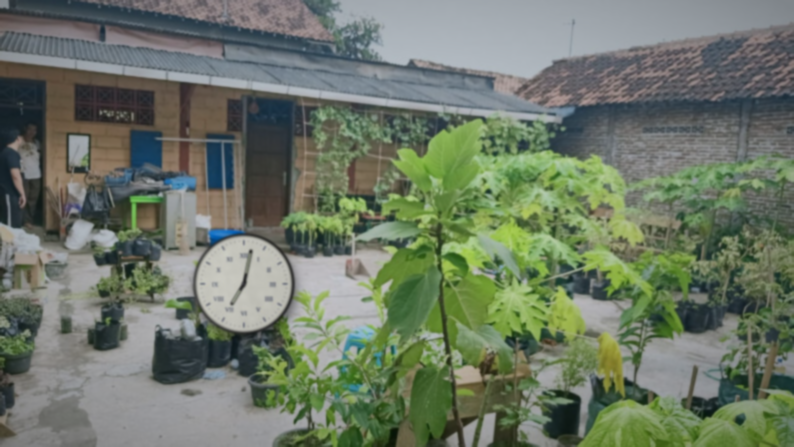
7:02
